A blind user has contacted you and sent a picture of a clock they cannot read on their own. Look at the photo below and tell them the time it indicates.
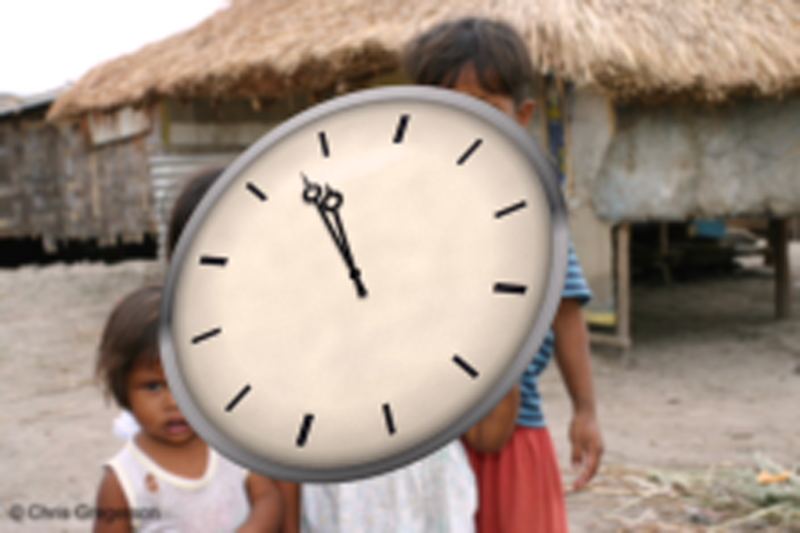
10:53
